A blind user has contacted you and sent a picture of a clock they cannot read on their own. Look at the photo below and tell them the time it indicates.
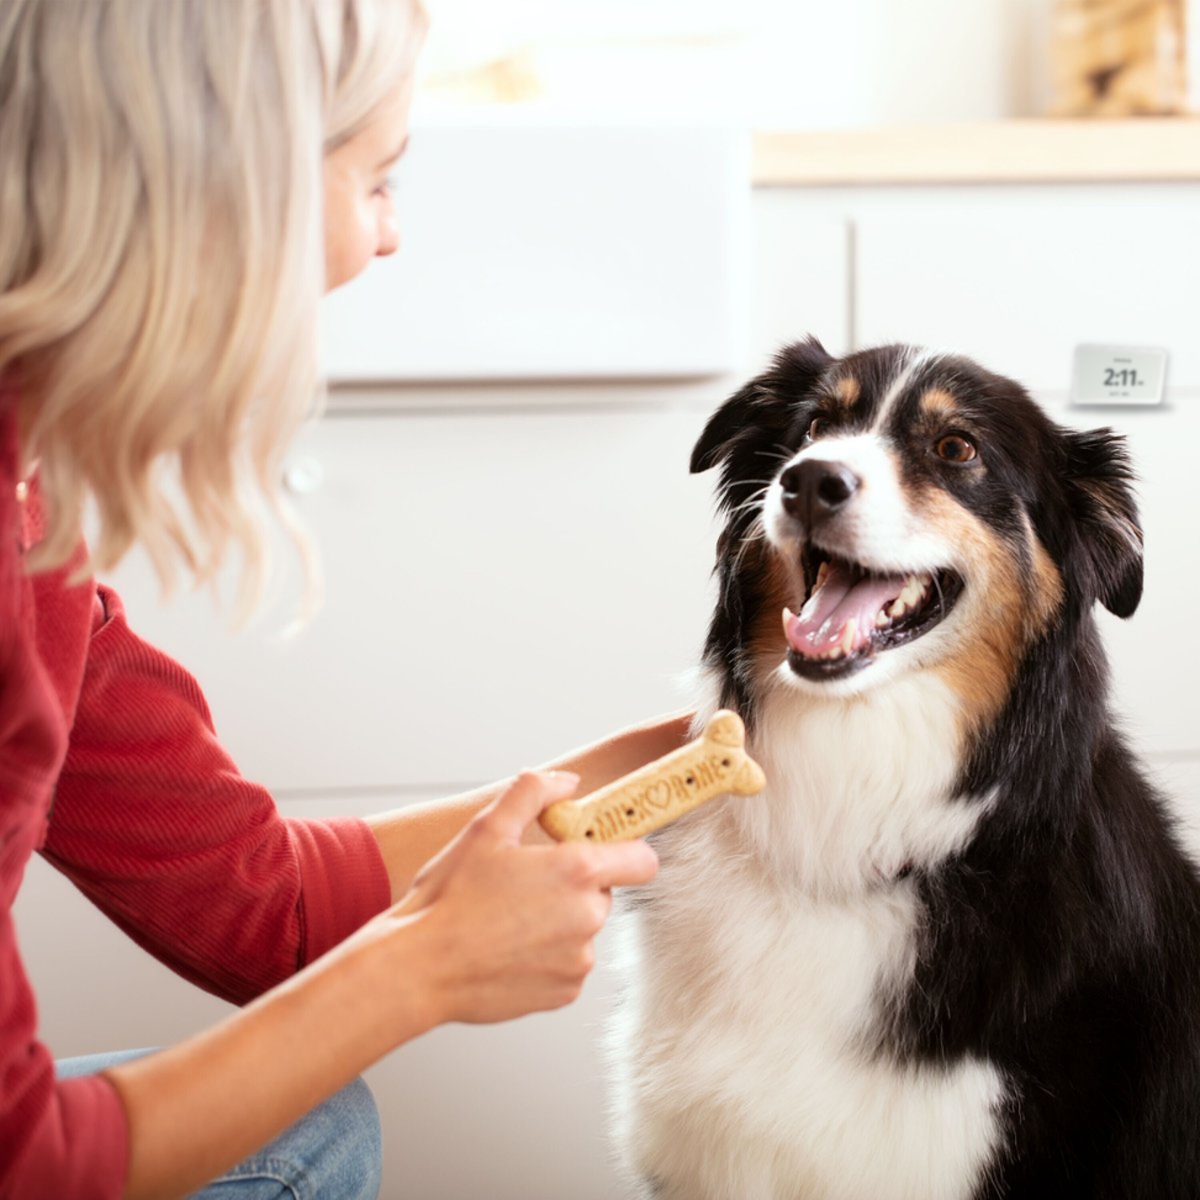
2:11
